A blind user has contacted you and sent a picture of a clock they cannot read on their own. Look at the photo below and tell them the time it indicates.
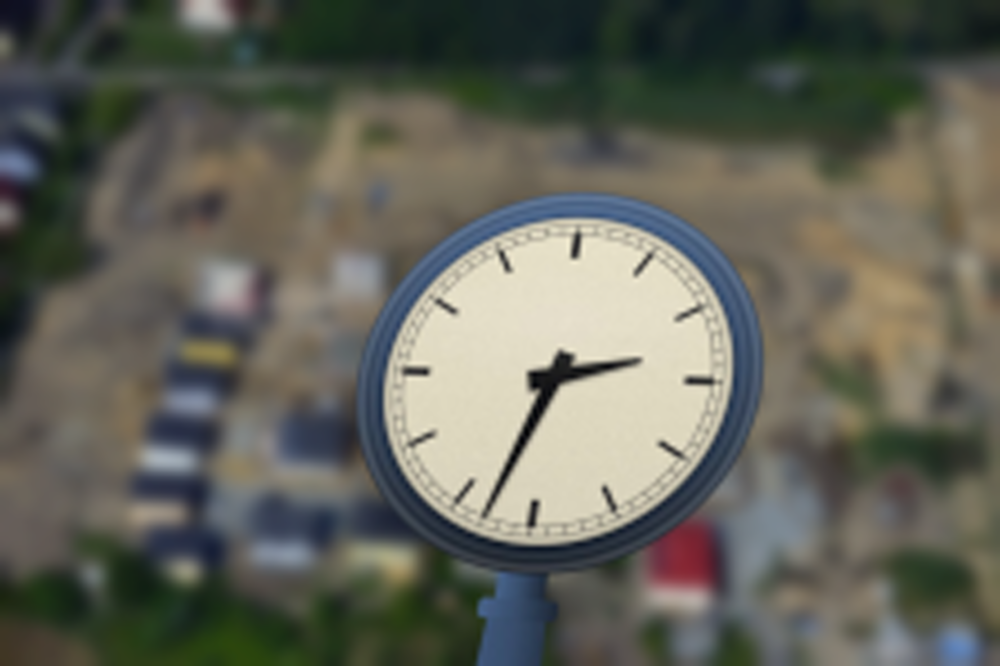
2:33
